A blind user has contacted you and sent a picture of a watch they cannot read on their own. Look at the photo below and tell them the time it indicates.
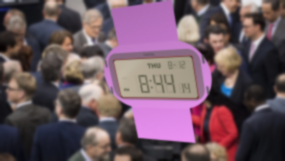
8:44
